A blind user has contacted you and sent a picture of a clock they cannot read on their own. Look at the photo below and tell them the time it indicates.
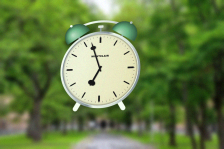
6:57
